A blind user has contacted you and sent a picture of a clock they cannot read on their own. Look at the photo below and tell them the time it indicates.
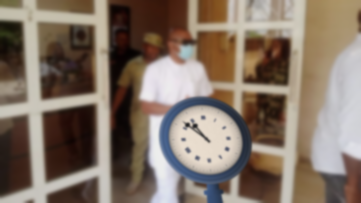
10:52
